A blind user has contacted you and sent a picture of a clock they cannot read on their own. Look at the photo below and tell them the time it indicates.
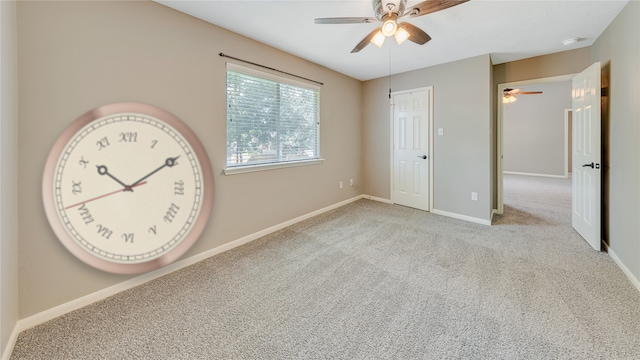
10:09:42
